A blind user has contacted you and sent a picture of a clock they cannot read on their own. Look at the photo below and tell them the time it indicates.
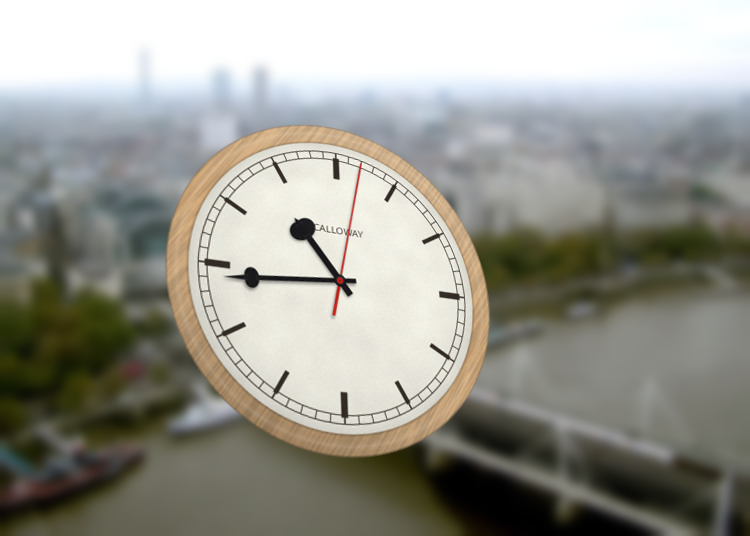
10:44:02
